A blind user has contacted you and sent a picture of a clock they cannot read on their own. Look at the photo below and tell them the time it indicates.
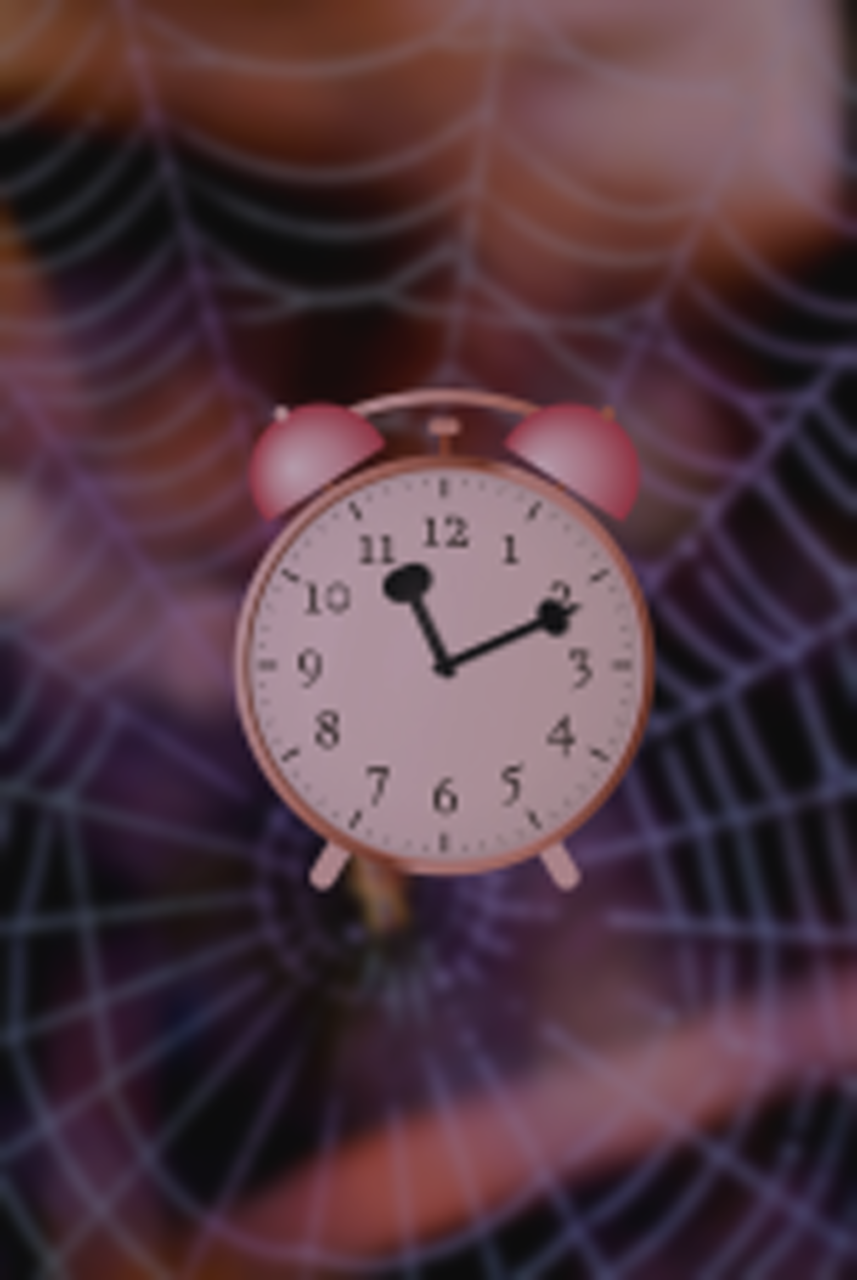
11:11
